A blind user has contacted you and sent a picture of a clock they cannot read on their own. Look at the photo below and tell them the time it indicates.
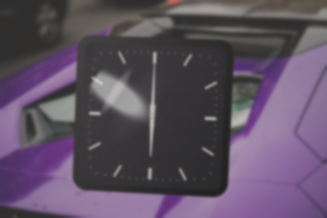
6:00
